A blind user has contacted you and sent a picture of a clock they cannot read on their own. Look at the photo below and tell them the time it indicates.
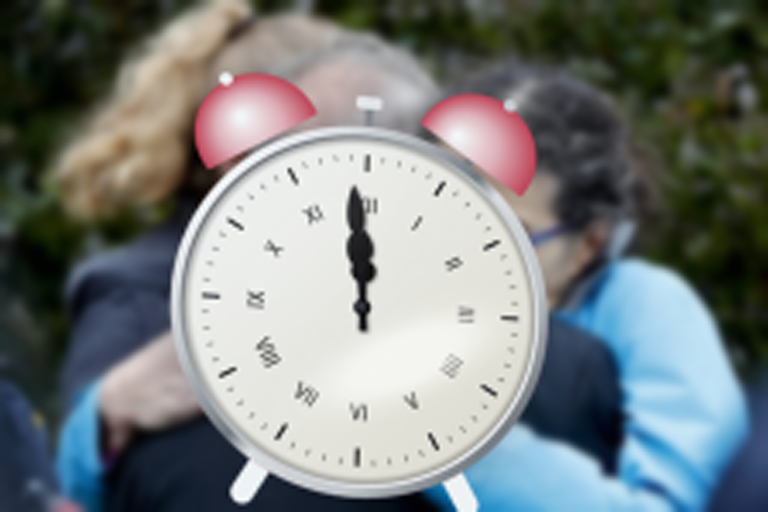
11:59
